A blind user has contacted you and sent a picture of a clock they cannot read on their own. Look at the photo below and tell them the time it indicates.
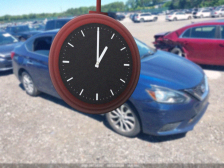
1:00
